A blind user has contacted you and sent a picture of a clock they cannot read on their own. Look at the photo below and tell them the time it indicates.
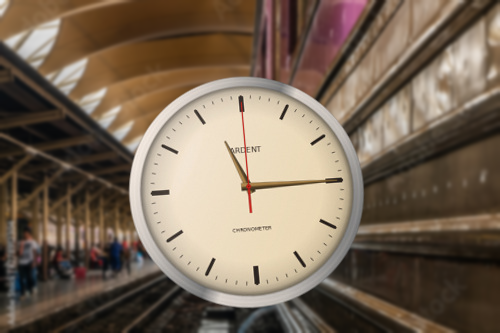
11:15:00
